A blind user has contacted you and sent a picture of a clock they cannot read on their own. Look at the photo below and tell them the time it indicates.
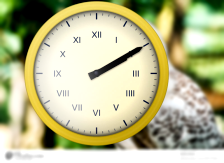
2:10
